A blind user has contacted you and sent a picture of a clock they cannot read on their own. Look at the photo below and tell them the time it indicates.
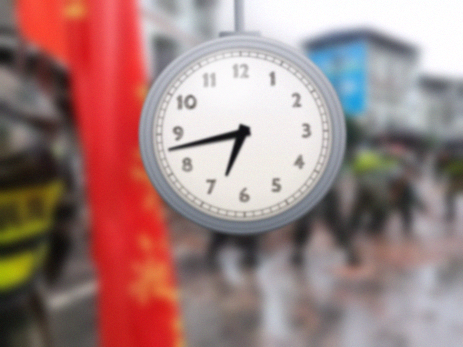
6:43
